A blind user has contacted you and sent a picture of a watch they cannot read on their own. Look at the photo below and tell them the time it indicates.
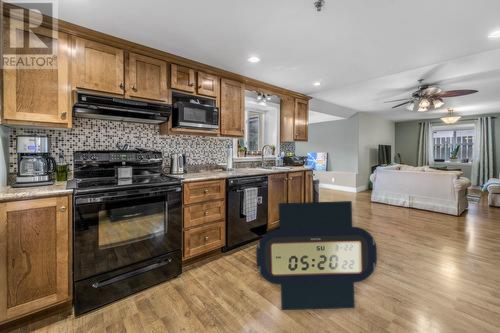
5:20
